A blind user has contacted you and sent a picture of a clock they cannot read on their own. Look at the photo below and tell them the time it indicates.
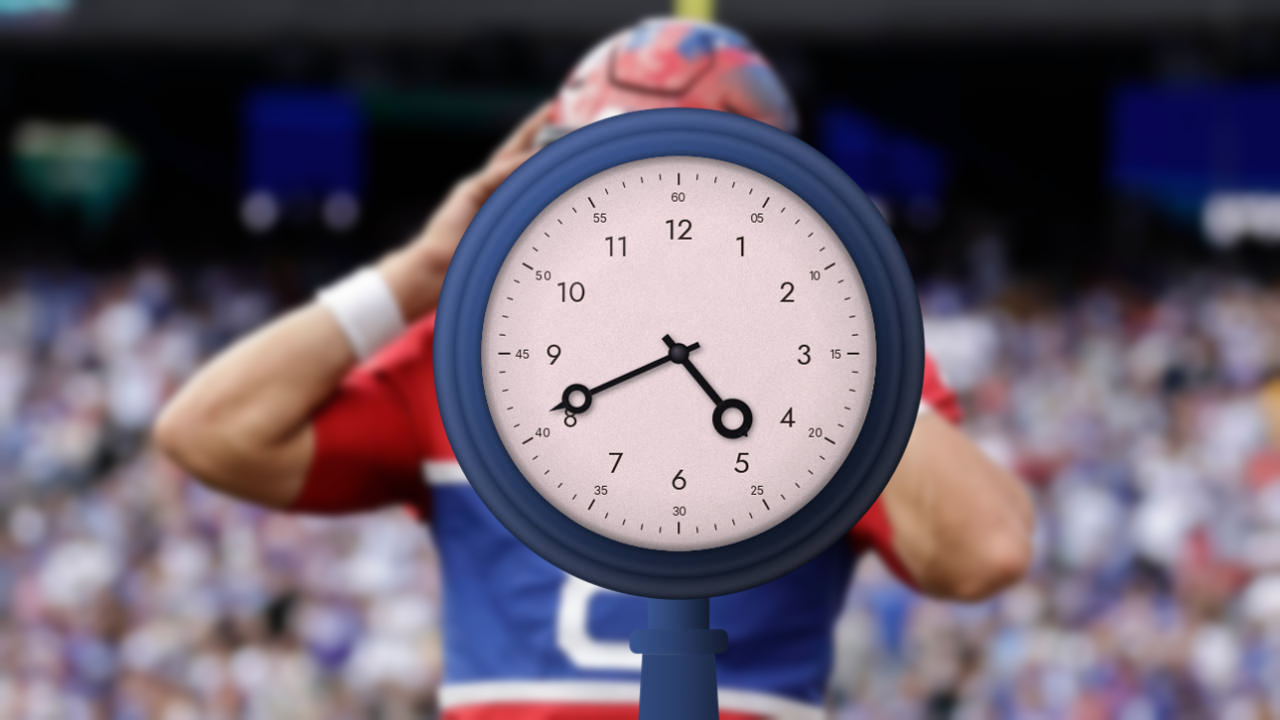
4:41
